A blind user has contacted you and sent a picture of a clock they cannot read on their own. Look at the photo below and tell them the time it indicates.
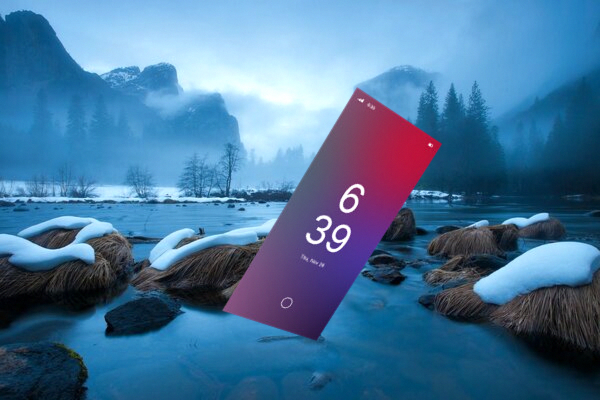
6:39
